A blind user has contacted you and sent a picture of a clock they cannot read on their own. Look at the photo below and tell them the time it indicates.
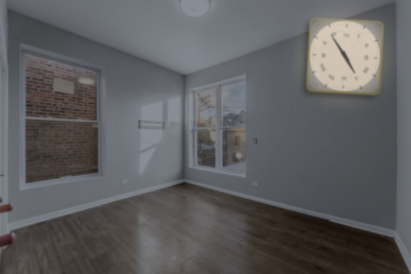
4:54
